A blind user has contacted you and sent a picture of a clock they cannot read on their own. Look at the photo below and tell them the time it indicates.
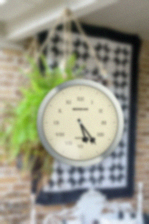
5:24
